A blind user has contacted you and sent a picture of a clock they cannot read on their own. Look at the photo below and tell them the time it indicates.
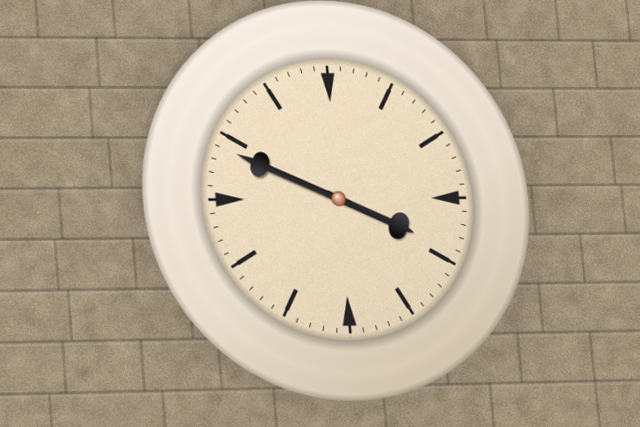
3:49
